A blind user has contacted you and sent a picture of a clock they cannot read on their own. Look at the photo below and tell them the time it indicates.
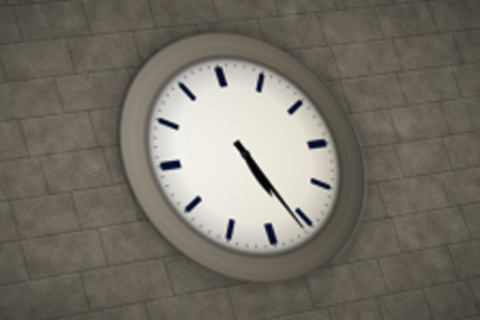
5:26
